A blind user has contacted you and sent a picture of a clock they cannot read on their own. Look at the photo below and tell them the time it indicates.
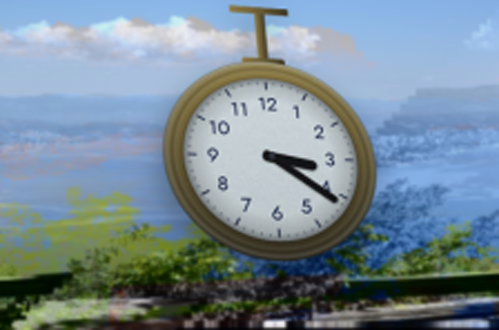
3:21
